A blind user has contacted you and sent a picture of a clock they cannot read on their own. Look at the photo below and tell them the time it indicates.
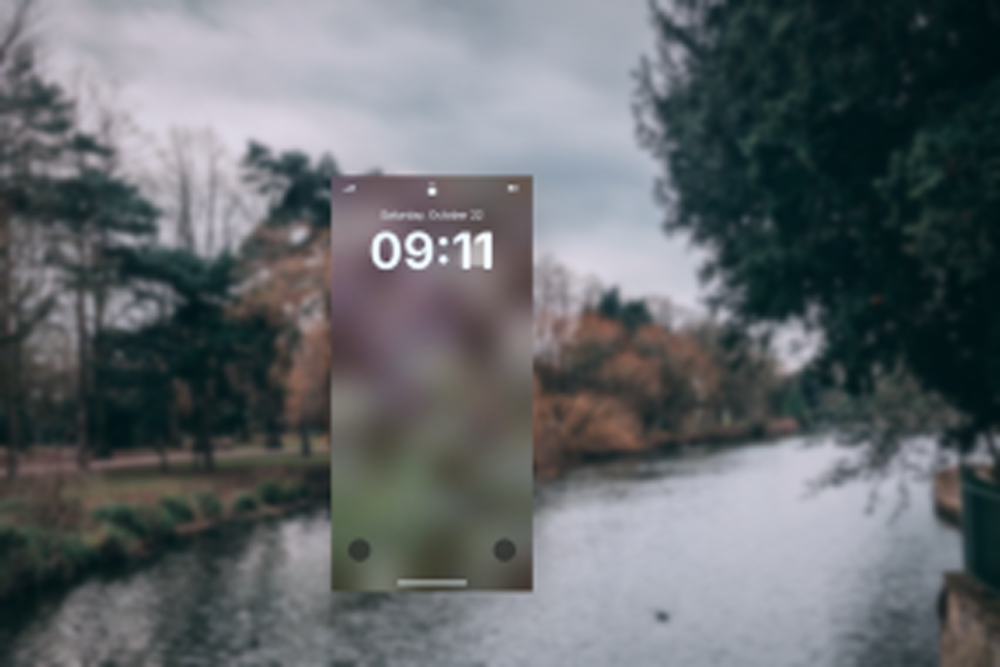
9:11
